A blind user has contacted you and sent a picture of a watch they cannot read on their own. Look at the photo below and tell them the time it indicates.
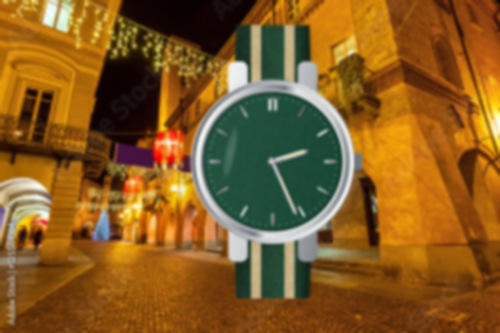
2:26
